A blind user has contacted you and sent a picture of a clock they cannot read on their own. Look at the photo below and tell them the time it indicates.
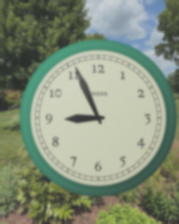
8:56
